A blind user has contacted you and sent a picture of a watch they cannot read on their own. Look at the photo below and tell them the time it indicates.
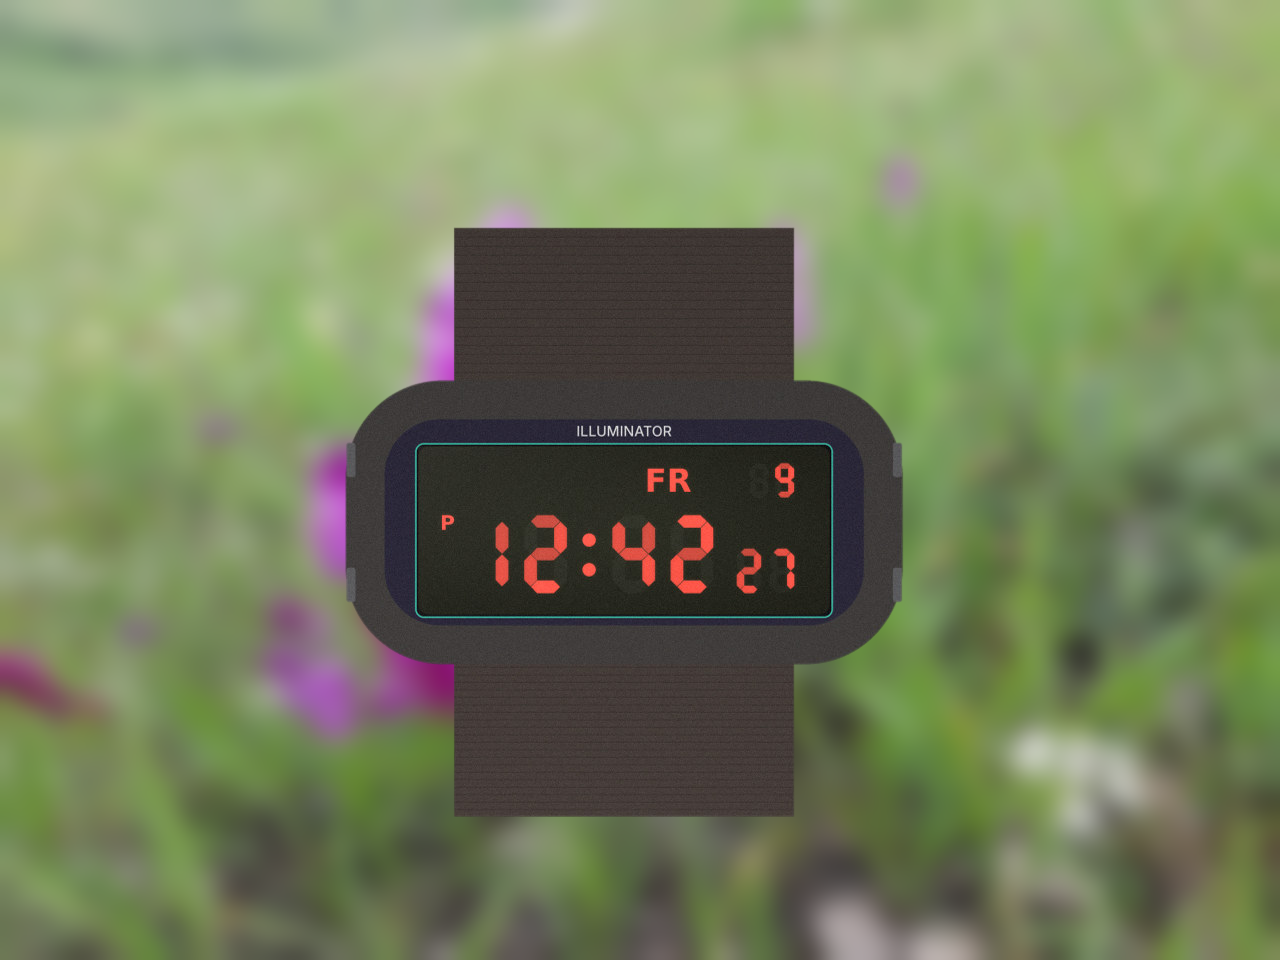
12:42:27
